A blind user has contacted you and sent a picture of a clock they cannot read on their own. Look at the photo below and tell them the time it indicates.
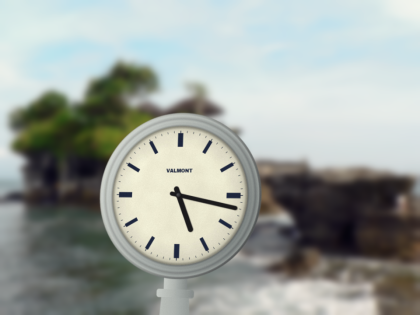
5:17
